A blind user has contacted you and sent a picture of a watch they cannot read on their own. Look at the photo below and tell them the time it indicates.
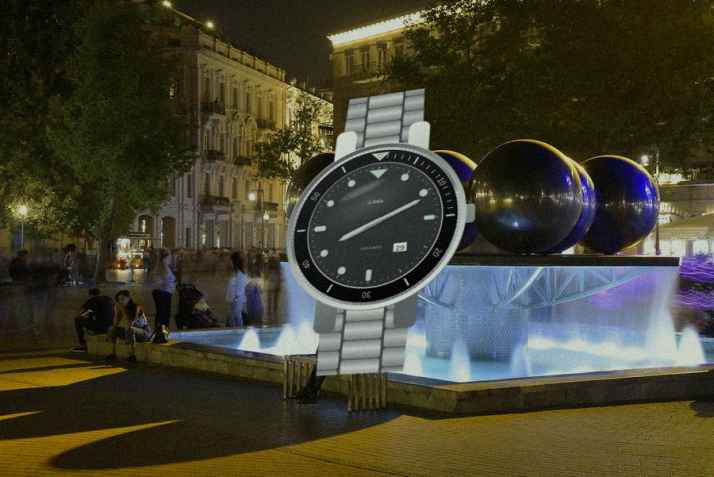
8:11
